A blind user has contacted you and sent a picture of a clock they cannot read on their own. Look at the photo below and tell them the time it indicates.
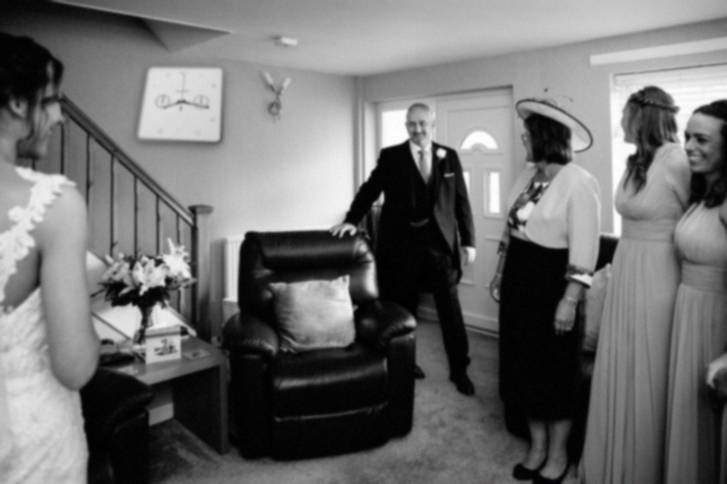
8:17
